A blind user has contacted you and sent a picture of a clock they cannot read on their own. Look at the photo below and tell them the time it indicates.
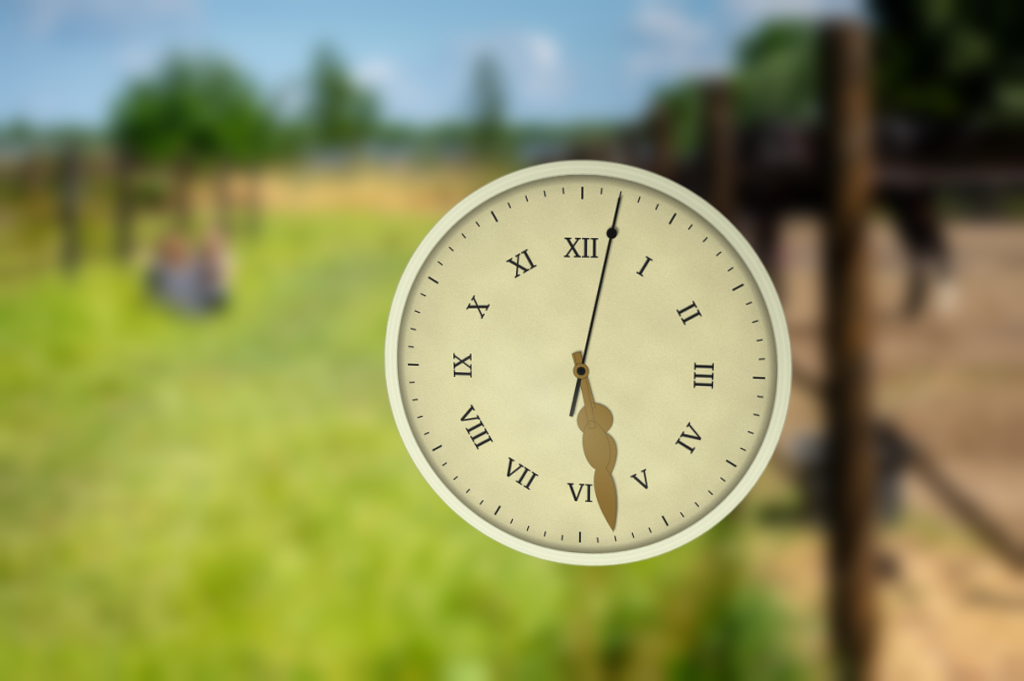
5:28:02
